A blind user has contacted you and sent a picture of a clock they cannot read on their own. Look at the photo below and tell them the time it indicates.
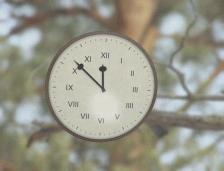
11:52
